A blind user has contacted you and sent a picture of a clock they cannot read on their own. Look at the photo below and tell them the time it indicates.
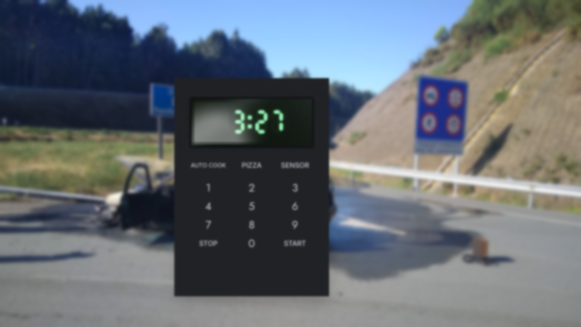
3:27
